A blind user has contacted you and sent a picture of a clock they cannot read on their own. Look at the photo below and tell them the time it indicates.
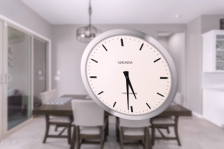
5:31
